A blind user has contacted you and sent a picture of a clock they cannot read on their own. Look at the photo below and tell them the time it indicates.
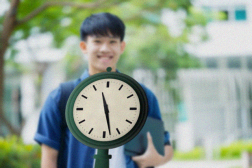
11:28
